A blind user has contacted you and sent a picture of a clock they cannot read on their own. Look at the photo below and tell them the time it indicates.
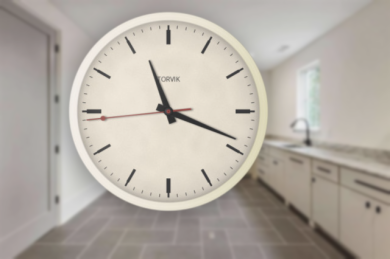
11:18:44
